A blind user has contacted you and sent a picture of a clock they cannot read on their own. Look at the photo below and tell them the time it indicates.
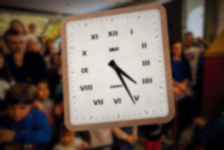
4:26
